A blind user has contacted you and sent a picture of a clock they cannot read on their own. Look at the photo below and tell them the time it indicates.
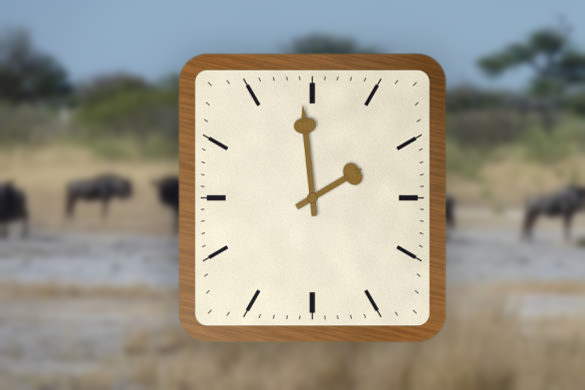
1:59
